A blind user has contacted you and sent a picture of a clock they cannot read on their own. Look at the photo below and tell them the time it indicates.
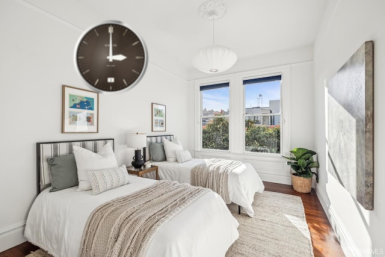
3:00
